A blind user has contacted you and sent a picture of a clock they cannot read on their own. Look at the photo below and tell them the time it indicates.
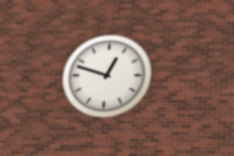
12:48
